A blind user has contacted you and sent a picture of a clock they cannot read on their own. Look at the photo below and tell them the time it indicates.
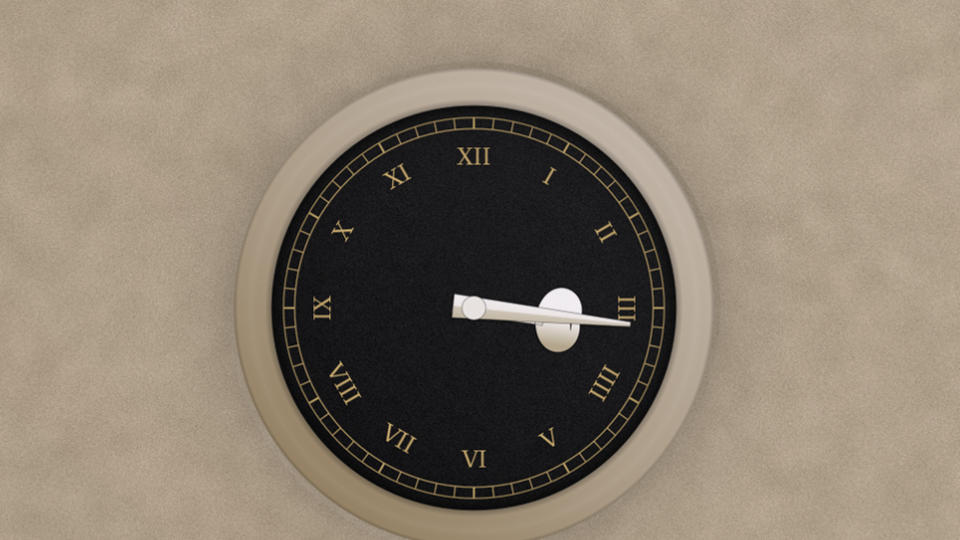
3:16
